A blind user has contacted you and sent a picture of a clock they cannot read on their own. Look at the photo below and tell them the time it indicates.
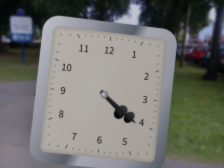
4:21
